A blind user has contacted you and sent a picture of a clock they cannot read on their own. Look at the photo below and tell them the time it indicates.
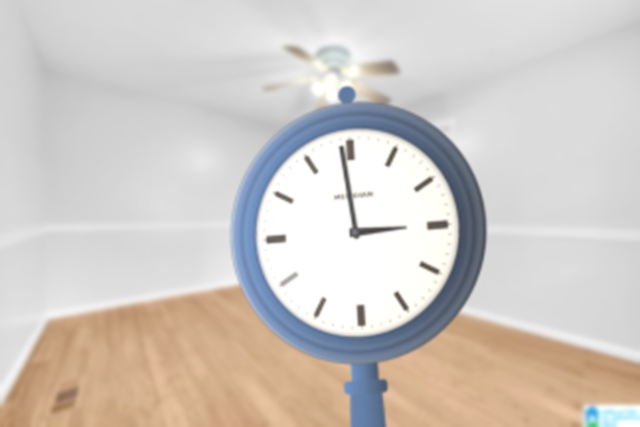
2:59
